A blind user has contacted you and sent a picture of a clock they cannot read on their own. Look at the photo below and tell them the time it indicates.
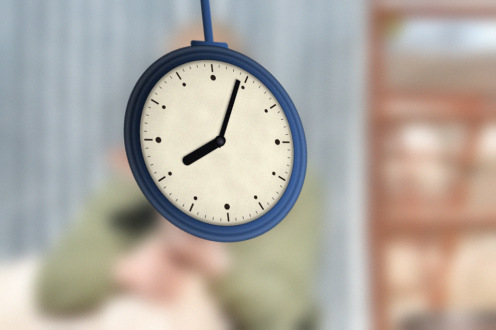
8:04
